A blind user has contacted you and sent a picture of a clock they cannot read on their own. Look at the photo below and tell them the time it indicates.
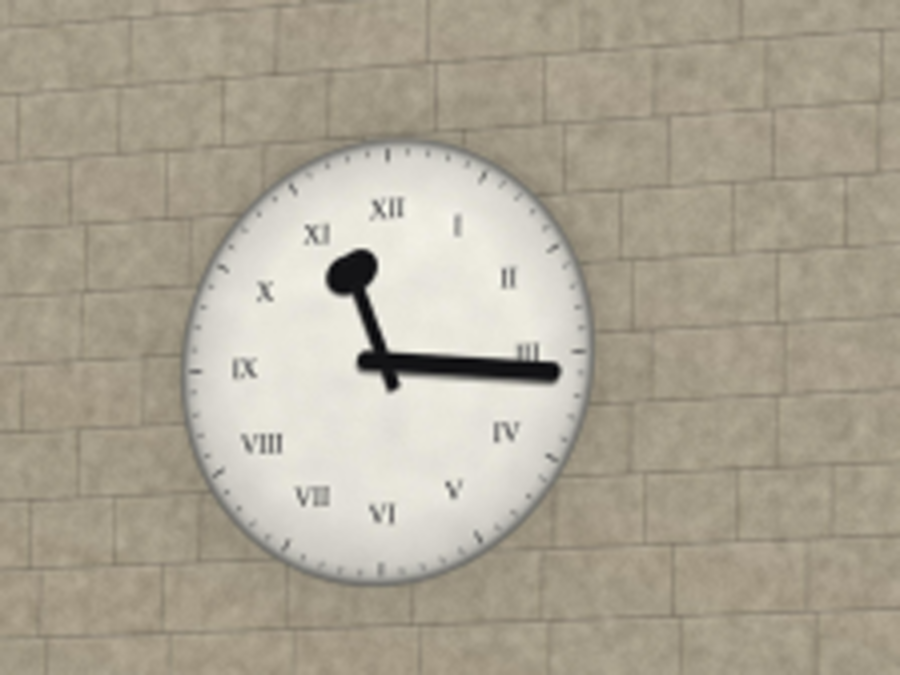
11:16
